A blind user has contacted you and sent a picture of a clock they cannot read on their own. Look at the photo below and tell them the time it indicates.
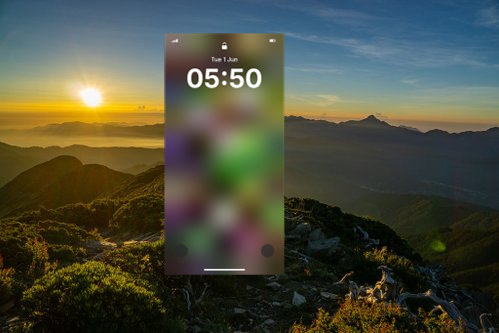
5:50
